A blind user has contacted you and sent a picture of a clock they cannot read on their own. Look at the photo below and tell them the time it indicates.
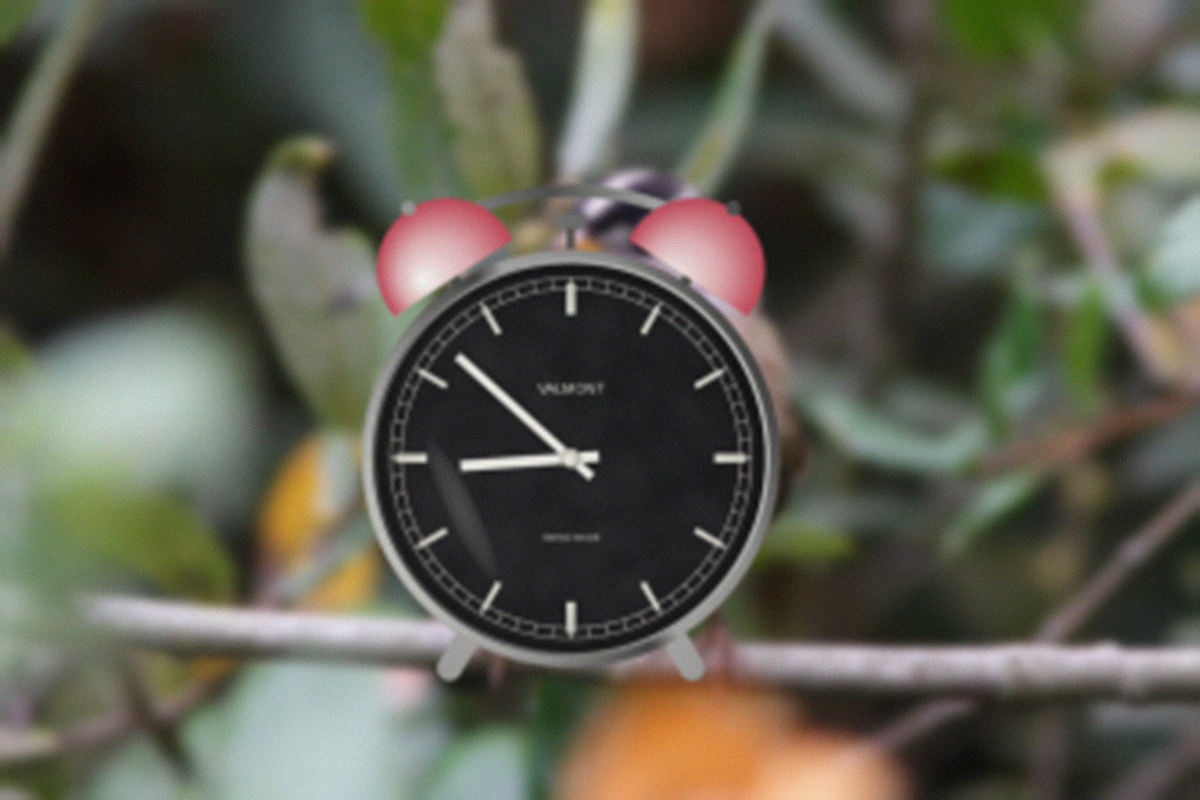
8:52
